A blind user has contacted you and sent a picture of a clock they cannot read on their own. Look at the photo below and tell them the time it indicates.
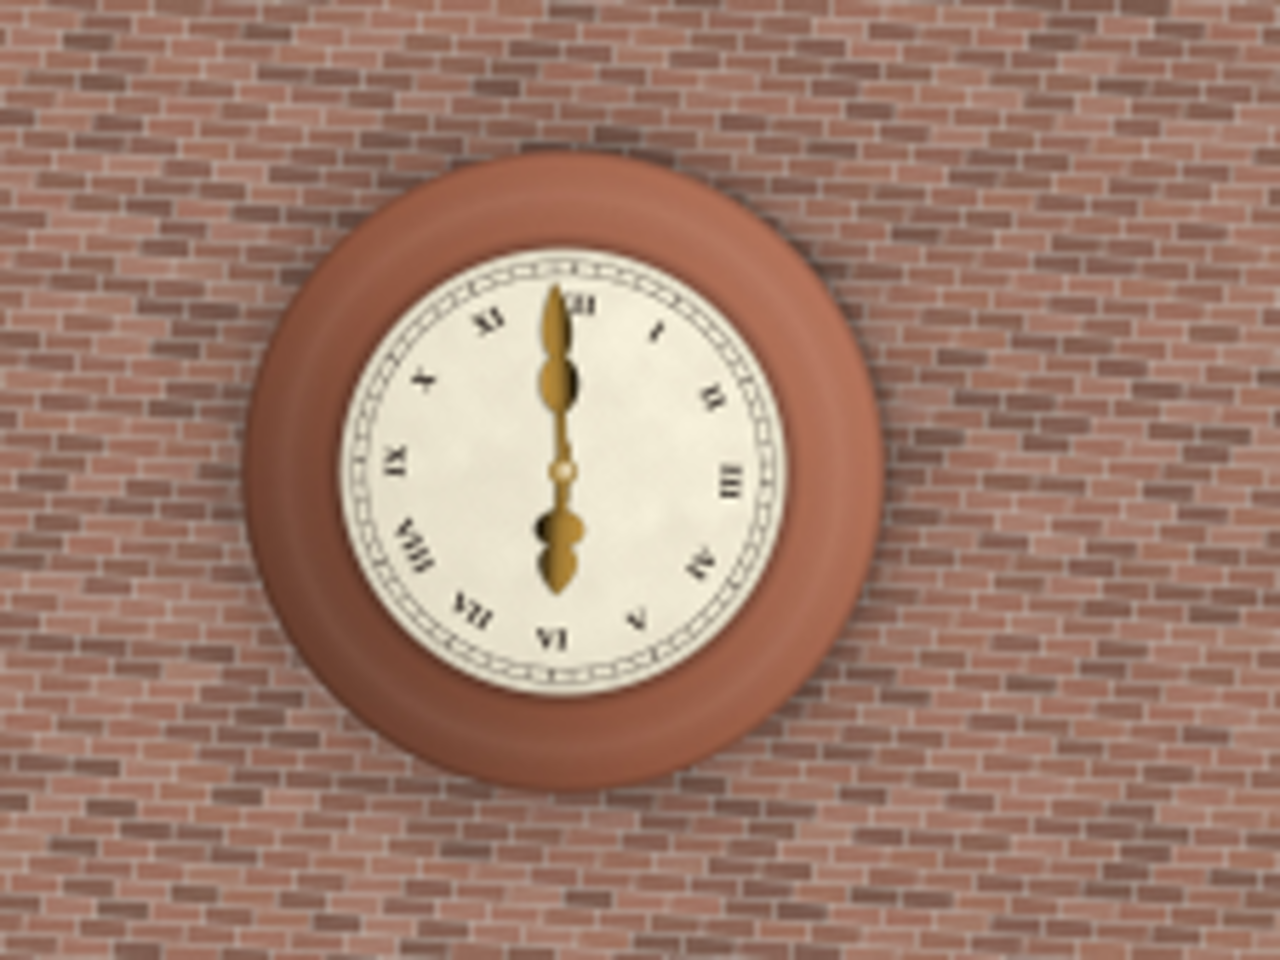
5:59
